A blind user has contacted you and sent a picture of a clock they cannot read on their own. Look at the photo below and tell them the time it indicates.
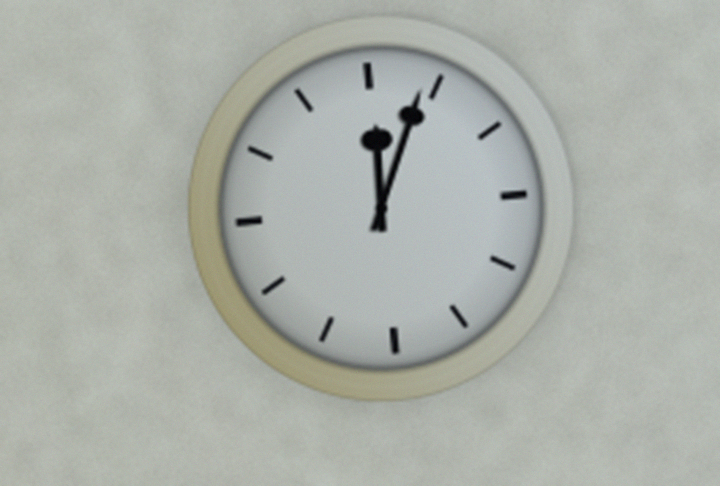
12:04
